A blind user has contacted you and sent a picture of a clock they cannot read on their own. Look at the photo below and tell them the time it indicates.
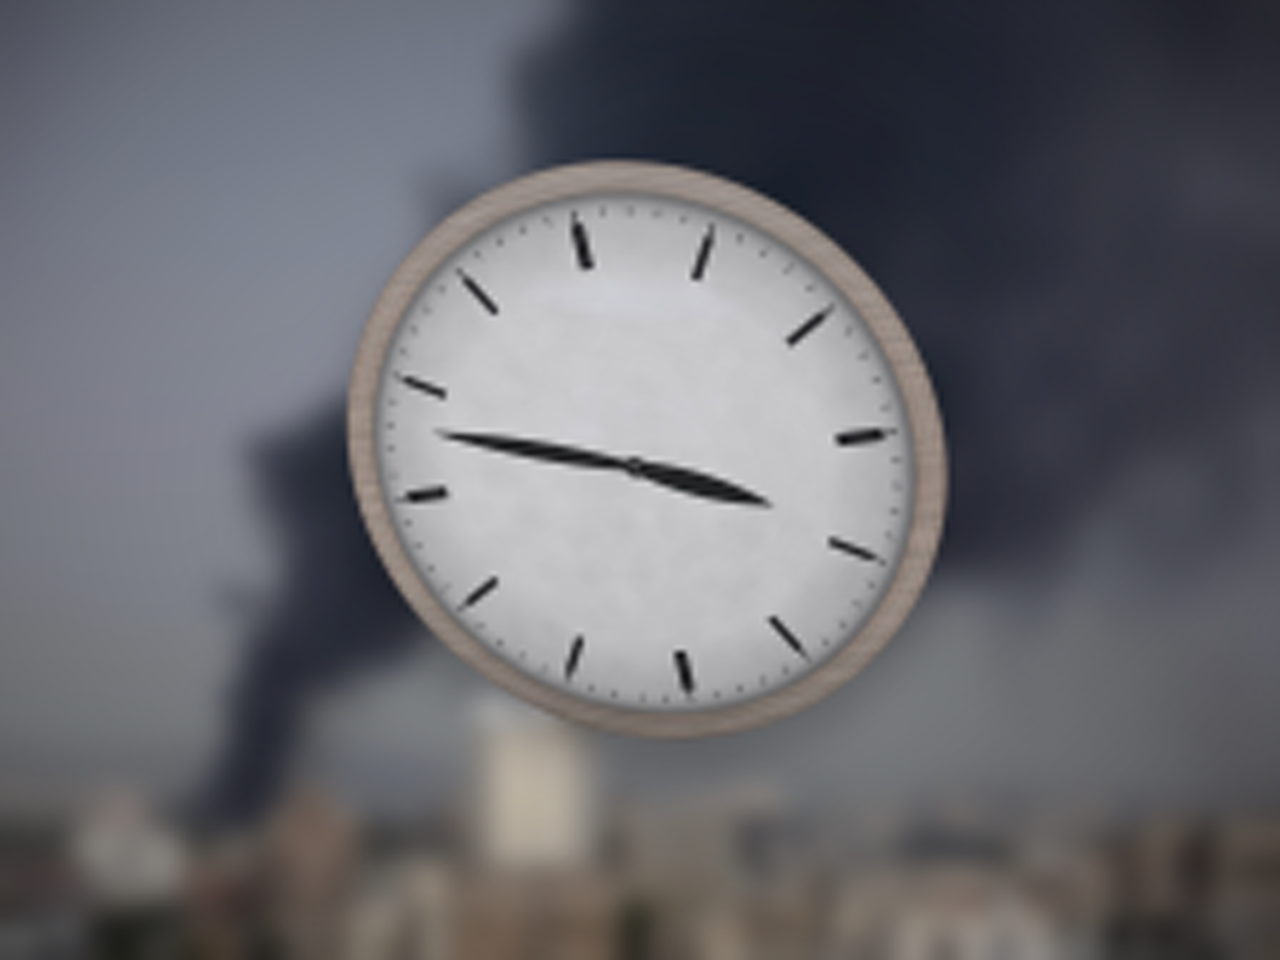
3:48
